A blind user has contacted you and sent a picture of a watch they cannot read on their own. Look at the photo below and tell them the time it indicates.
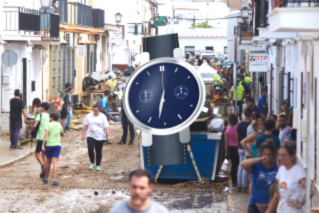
6:32
